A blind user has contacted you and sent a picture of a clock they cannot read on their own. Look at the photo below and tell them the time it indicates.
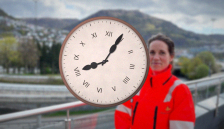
8:04
